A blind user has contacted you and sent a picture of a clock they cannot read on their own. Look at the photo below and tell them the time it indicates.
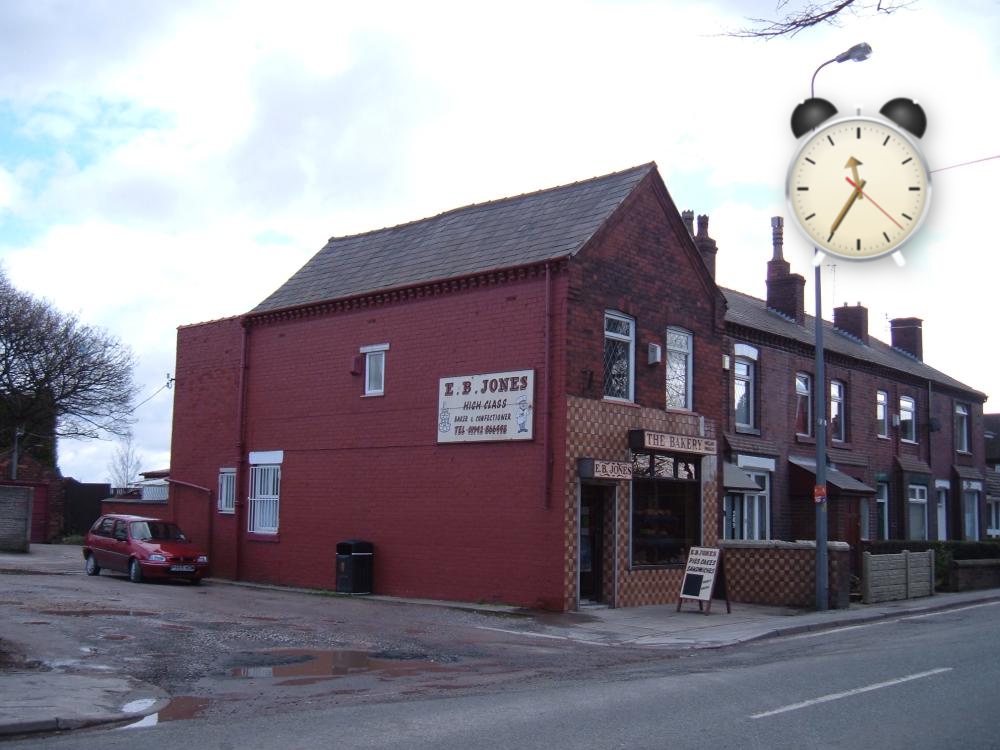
11:35:22
